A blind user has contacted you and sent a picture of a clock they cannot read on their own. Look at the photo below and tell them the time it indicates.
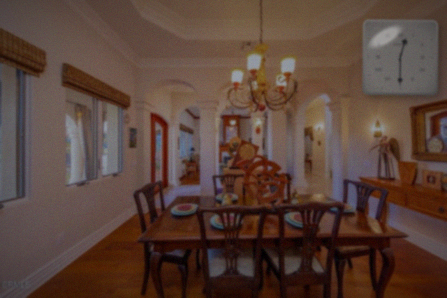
12:30
